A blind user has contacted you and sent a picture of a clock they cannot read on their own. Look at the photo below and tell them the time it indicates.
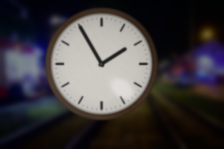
1:55
